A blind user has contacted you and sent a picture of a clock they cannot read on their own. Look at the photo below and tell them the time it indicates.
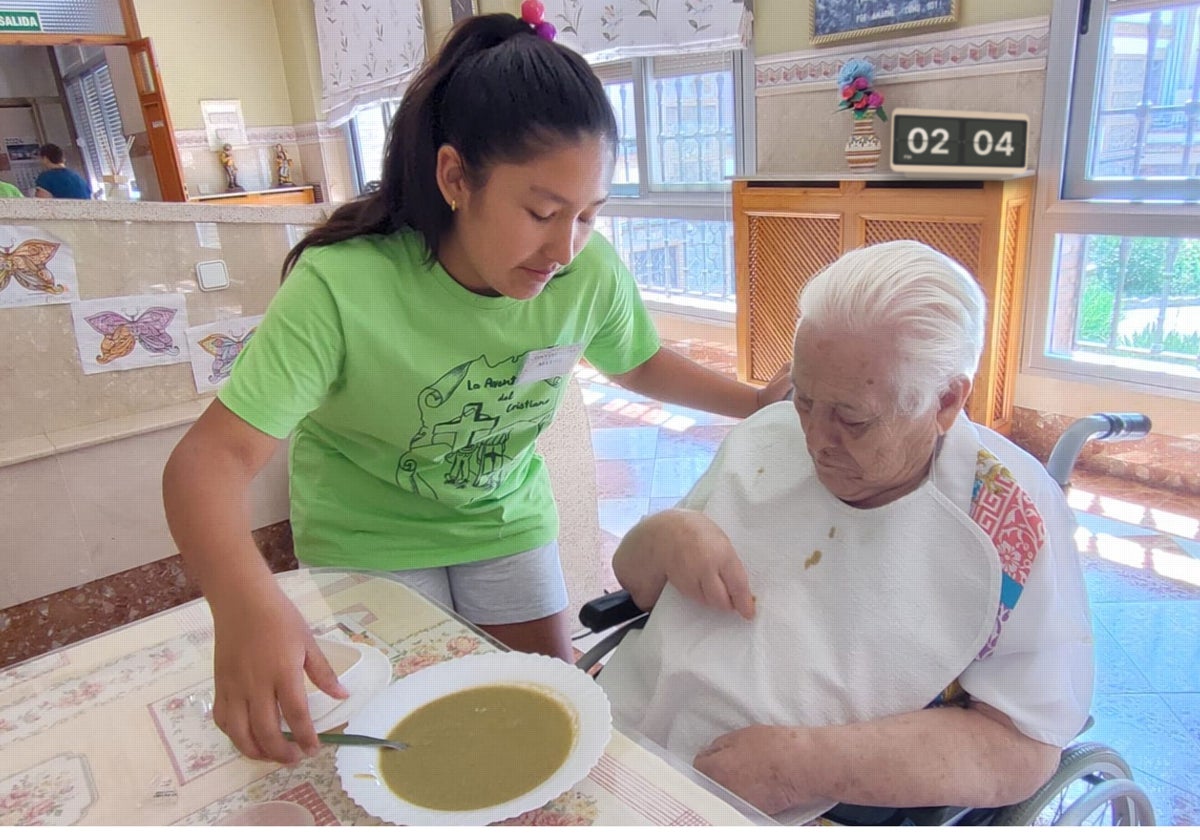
2:04
